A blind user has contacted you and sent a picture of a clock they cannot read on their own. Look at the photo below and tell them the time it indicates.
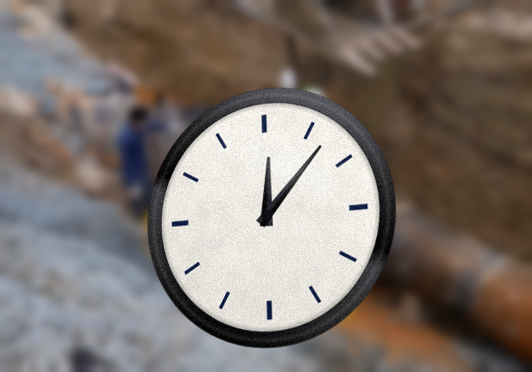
12:07
